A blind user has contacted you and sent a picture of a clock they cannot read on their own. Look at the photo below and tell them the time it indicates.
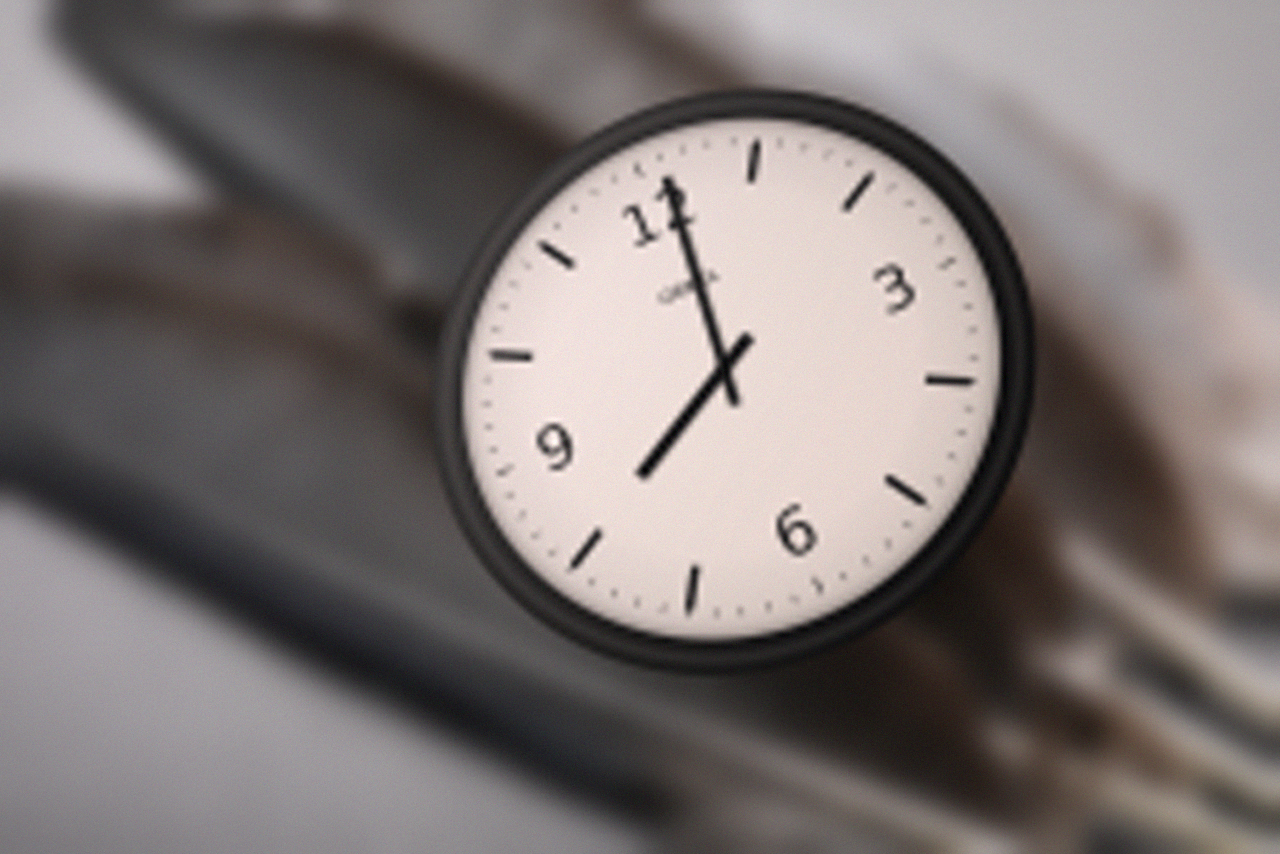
8:01
